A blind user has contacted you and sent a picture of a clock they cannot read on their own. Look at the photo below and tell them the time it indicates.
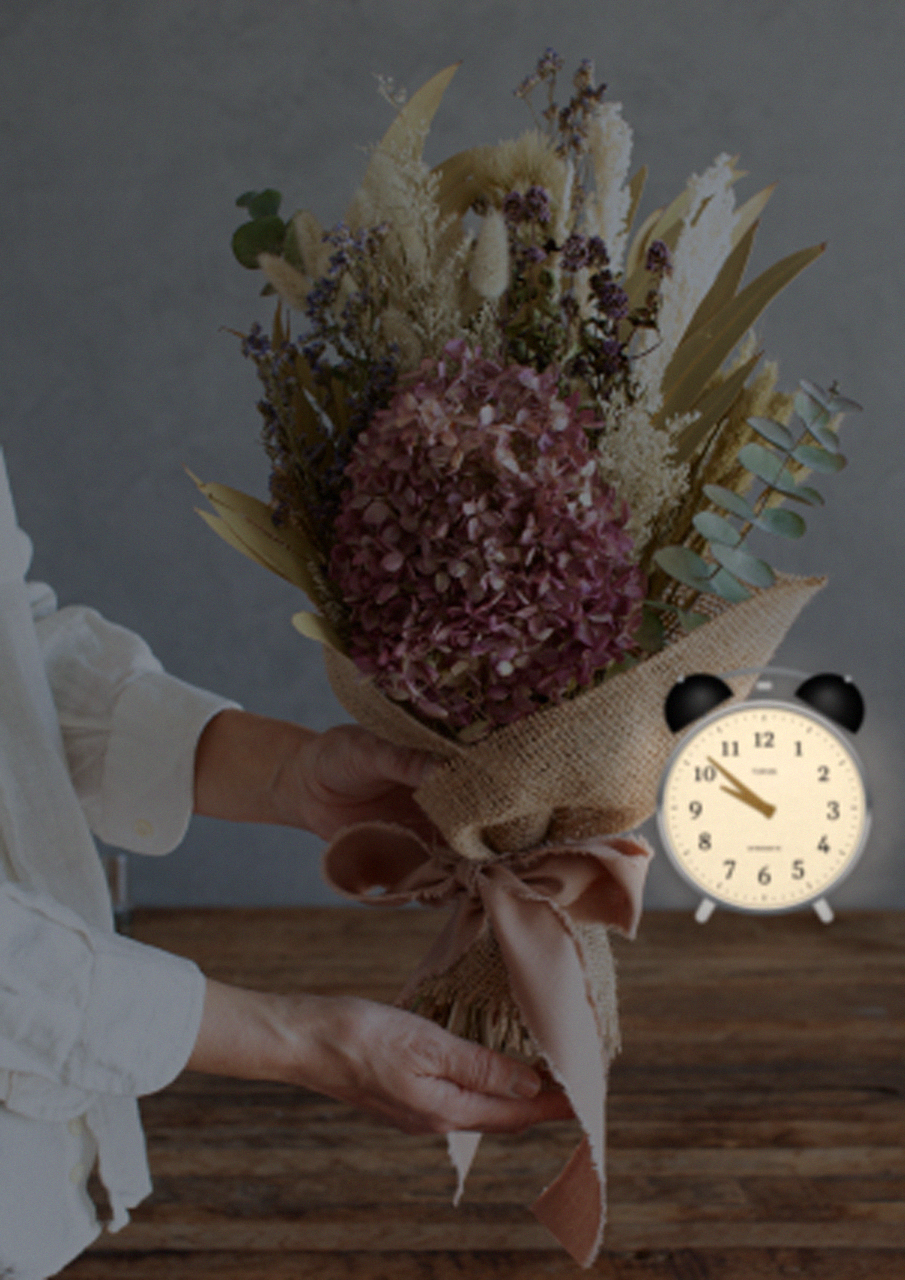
9:52
